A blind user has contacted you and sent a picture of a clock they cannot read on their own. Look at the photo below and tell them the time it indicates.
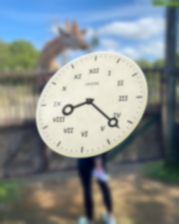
8:22
